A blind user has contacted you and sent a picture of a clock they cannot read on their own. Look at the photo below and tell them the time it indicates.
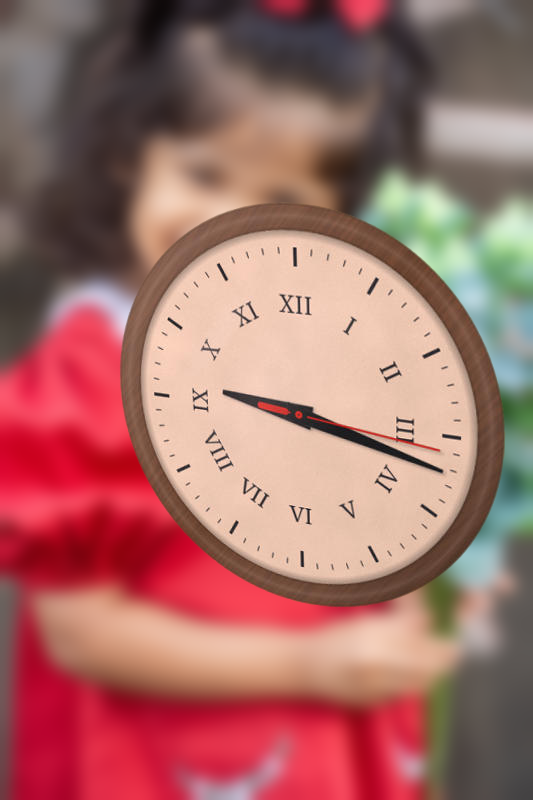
9:17:16
